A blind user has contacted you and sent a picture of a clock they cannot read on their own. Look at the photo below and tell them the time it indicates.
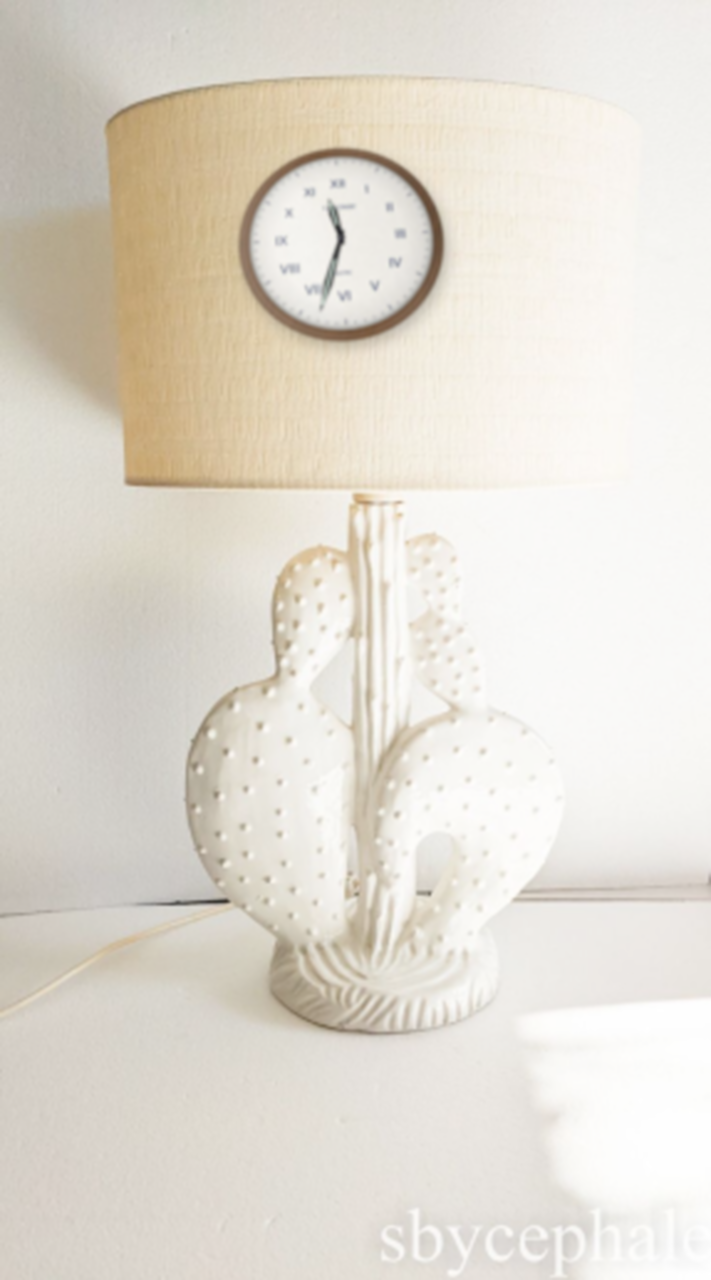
11:33
